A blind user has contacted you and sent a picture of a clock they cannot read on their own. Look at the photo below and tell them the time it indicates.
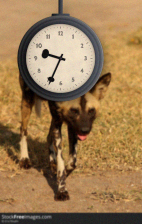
9:34
